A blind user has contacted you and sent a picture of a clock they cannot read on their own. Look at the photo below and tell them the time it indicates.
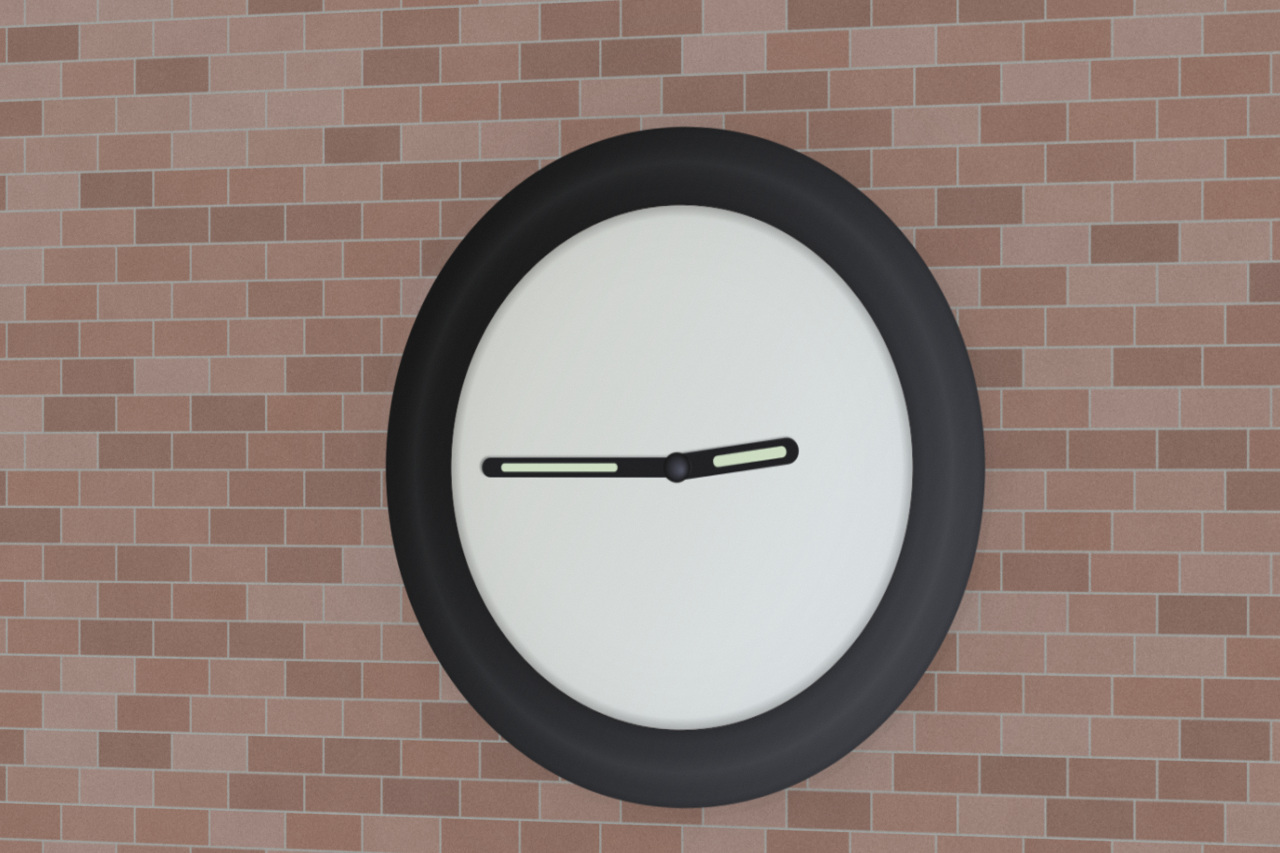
2:45
